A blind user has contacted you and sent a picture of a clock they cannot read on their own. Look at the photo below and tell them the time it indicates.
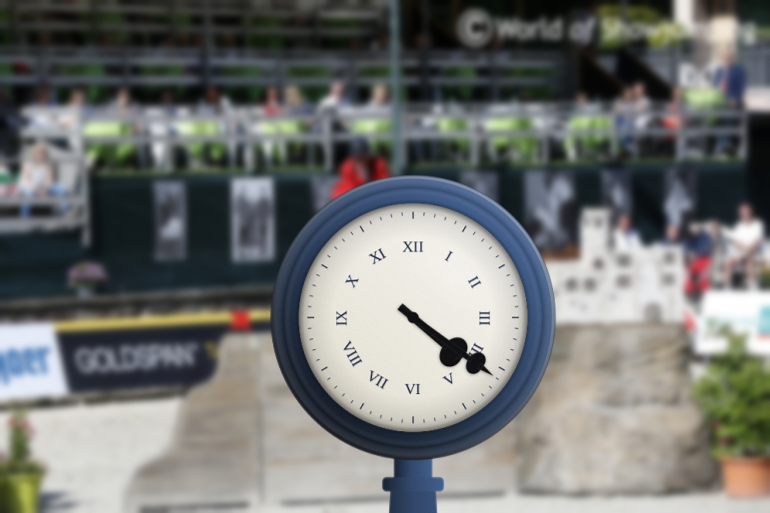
4:21
